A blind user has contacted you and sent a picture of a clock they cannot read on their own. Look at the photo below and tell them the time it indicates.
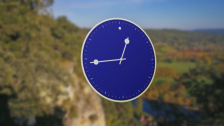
12:44
